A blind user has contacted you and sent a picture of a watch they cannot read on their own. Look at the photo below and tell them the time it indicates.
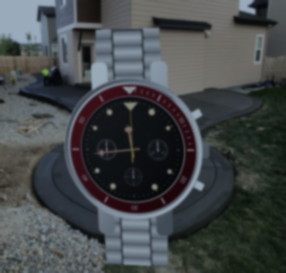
11:44
